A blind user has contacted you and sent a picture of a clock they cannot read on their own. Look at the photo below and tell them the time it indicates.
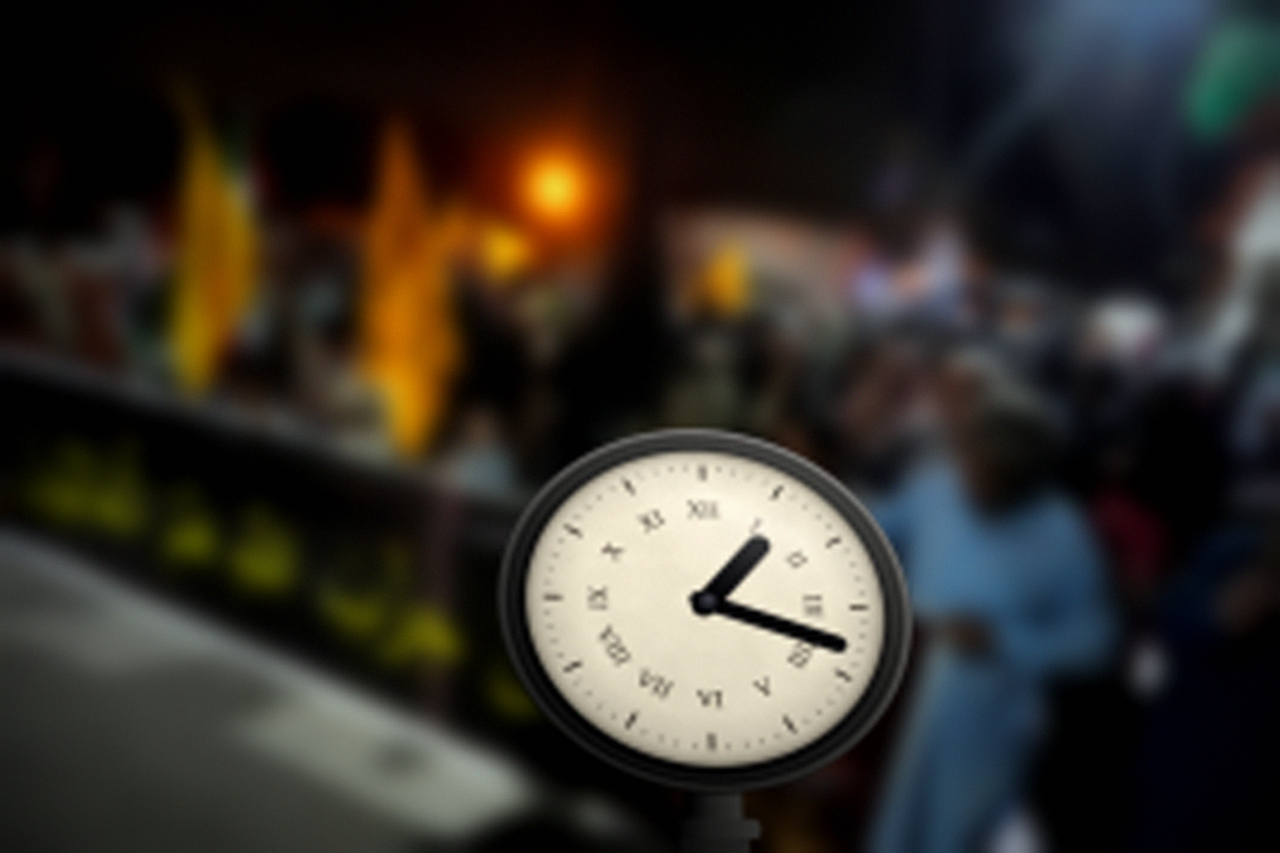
1:18
